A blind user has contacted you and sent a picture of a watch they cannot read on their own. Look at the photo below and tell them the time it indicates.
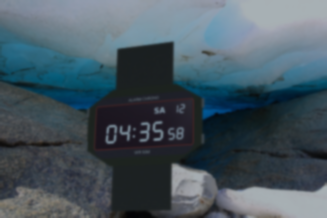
4:35:58
